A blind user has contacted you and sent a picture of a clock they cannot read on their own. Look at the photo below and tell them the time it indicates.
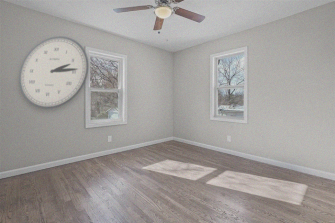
2:14
